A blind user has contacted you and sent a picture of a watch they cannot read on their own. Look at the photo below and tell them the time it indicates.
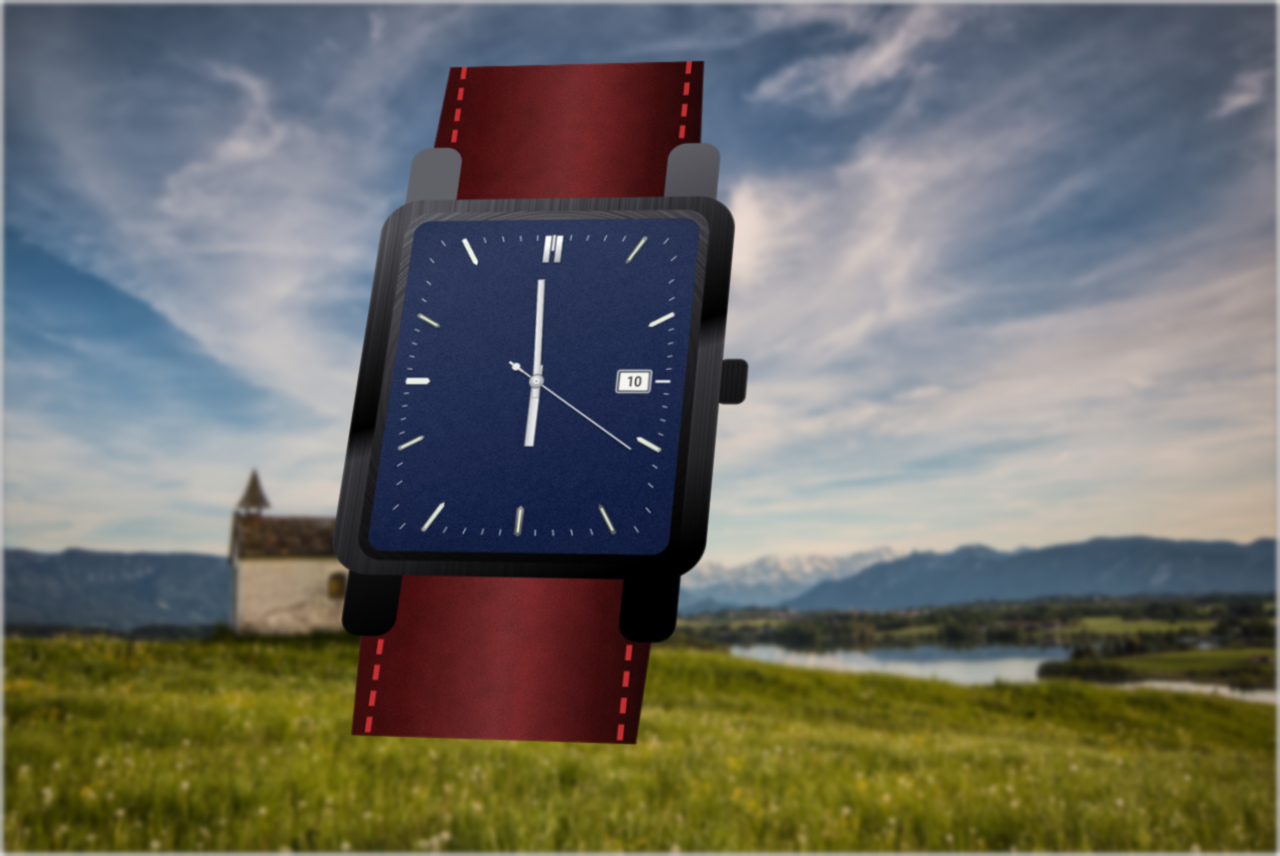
5:59:21
